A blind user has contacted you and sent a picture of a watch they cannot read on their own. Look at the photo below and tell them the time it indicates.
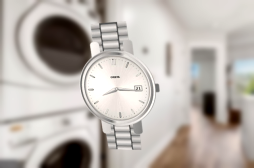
8:16
